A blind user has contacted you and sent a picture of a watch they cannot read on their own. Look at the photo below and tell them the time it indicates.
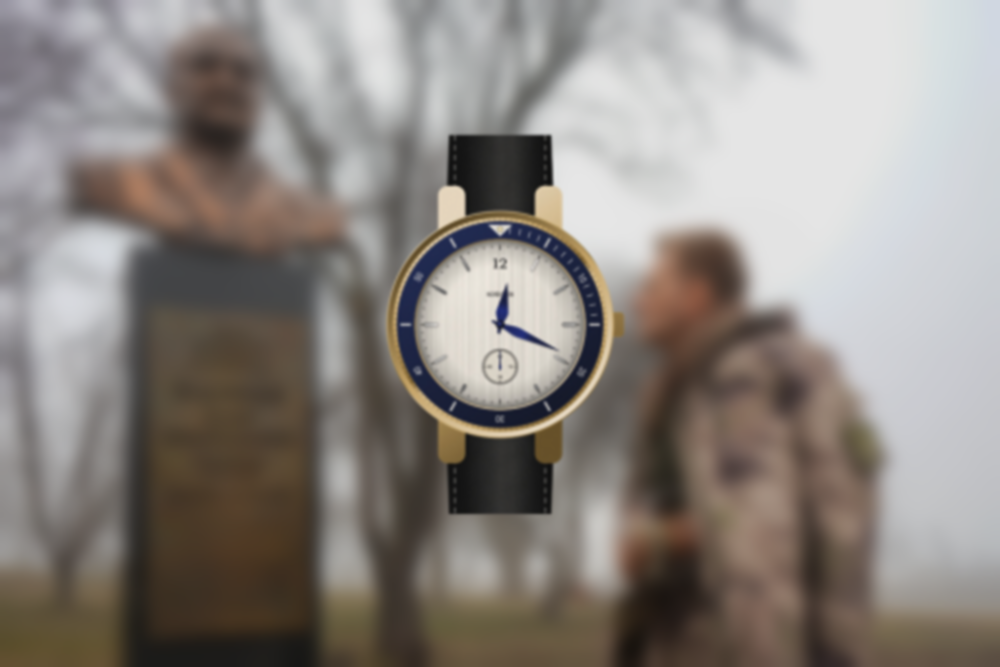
12:19
